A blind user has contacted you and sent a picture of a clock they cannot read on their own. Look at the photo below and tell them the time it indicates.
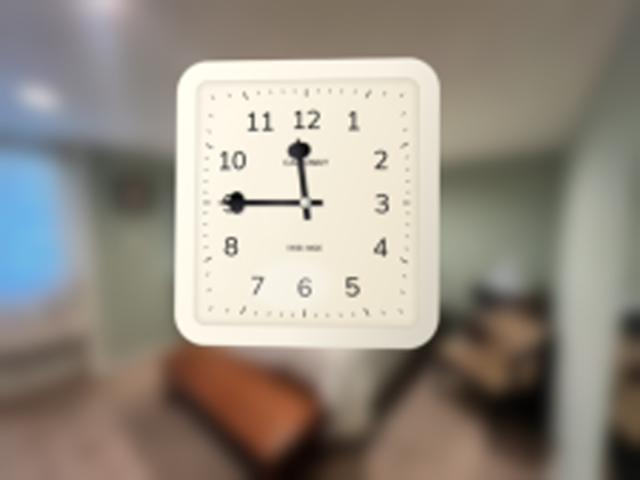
11:45
